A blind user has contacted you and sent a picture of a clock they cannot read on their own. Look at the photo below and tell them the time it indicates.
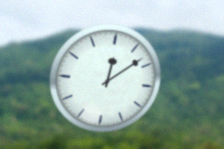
12:08
